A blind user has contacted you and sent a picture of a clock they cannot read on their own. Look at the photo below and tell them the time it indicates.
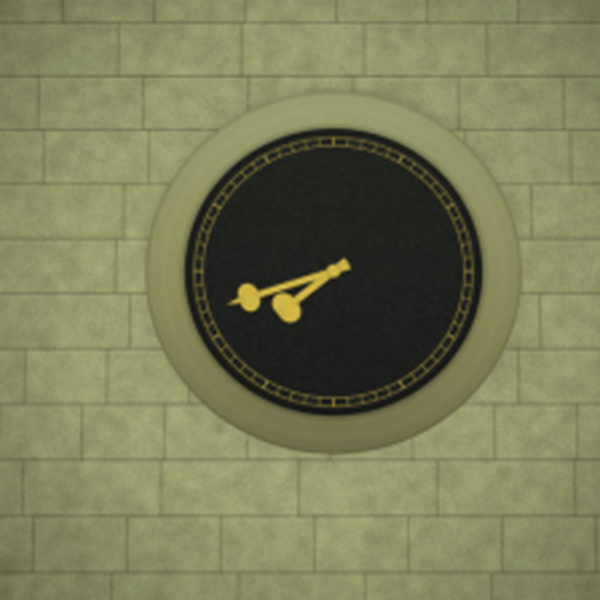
7:42
